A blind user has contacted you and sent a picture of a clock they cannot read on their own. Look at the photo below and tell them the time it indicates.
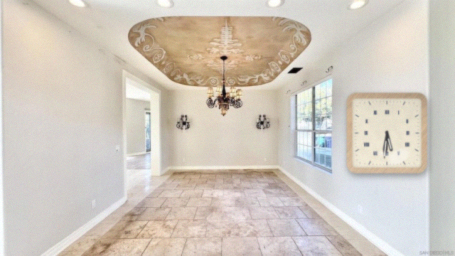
5:31
